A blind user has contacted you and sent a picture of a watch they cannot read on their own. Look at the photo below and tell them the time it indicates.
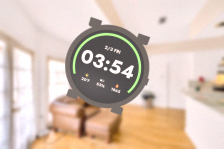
3:54
